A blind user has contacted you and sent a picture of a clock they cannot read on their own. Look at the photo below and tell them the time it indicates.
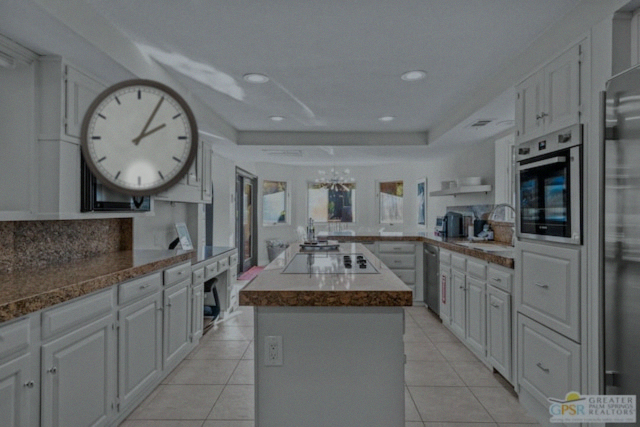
2:05
